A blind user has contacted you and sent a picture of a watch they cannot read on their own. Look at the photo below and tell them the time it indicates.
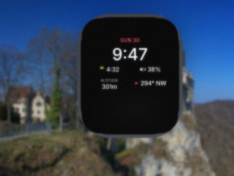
9:47
